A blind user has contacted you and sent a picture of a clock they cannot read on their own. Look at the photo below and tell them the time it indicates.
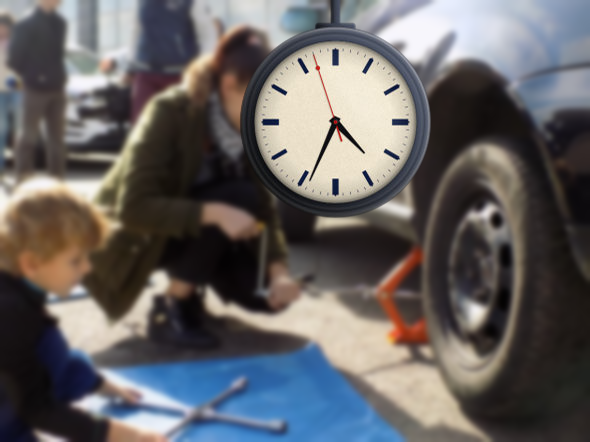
4:33:57
